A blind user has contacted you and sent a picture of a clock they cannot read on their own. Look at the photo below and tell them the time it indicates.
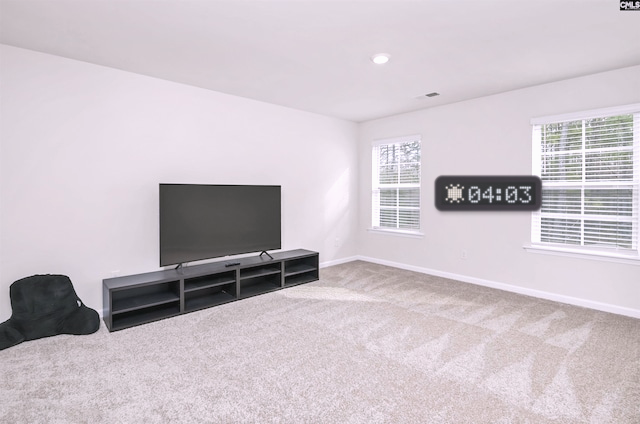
4:03
